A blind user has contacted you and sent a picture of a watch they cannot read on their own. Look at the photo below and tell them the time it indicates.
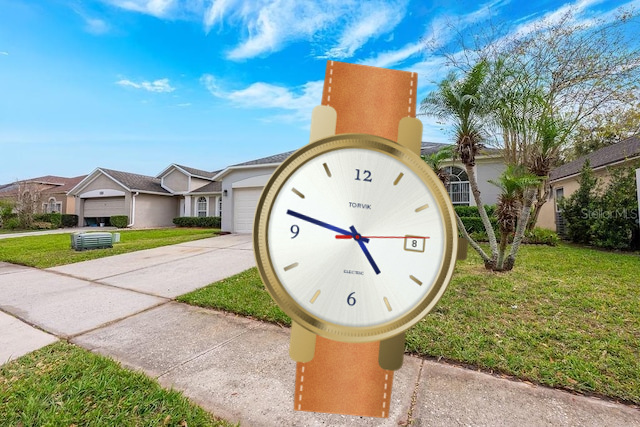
4:47:14
